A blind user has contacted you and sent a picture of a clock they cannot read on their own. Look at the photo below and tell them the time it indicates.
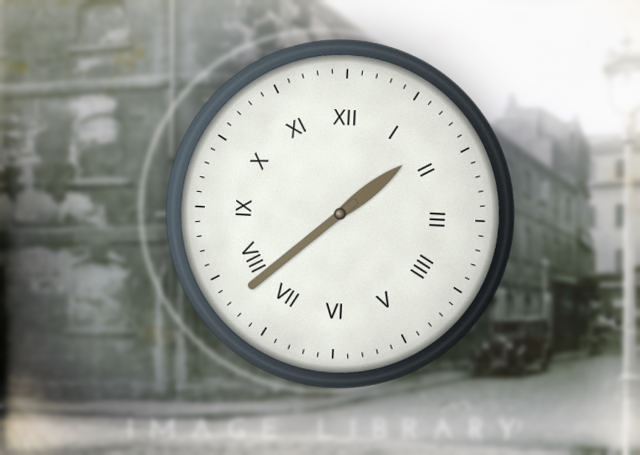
1:38
